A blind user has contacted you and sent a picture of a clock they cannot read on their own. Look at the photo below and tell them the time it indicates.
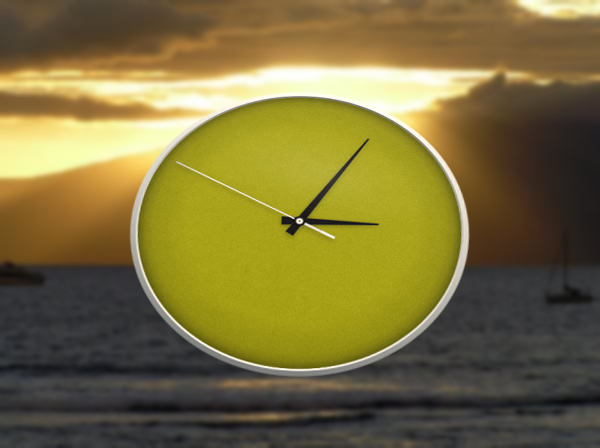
3:05:50
